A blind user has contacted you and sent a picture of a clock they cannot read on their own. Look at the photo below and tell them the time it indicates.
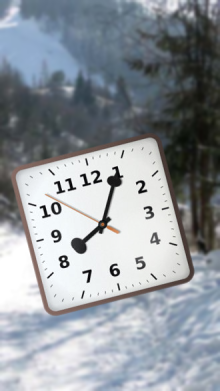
8:04:52
